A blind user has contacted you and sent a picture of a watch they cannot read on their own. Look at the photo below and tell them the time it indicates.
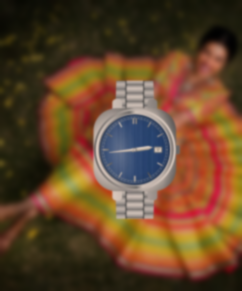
2:44
